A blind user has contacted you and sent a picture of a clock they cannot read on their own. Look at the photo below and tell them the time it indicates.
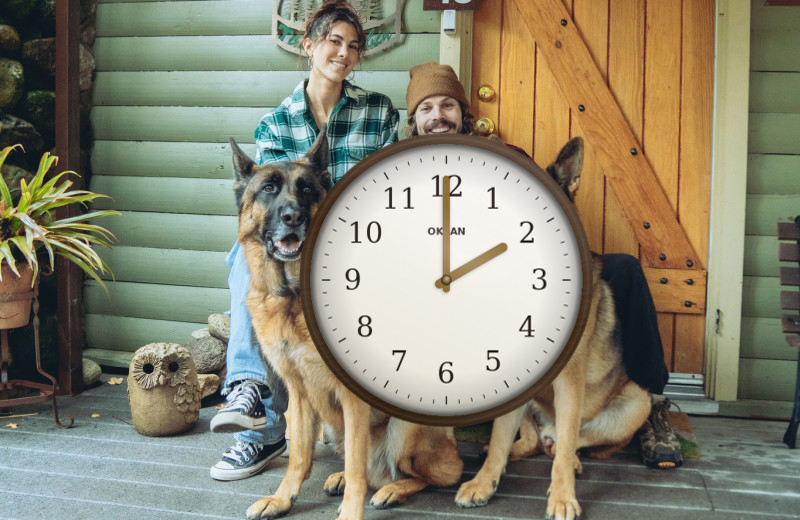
2:00
